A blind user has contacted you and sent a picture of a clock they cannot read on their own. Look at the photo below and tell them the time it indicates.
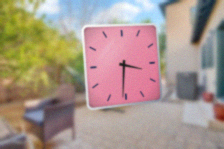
3:31
